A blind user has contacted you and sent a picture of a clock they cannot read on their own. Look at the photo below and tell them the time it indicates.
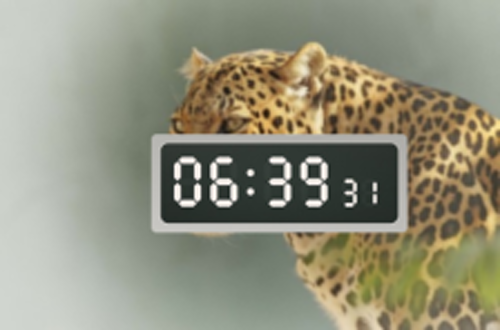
6:39:31
